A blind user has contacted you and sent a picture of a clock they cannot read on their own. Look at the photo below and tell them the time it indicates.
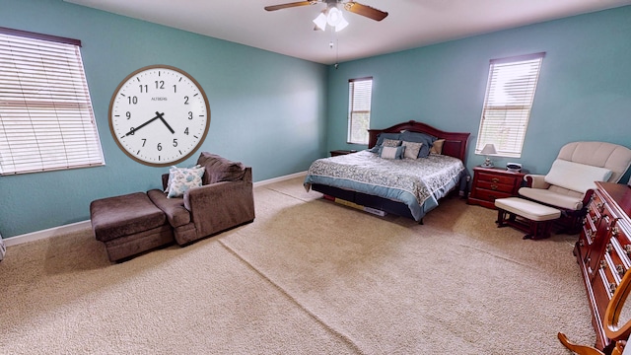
4:40
